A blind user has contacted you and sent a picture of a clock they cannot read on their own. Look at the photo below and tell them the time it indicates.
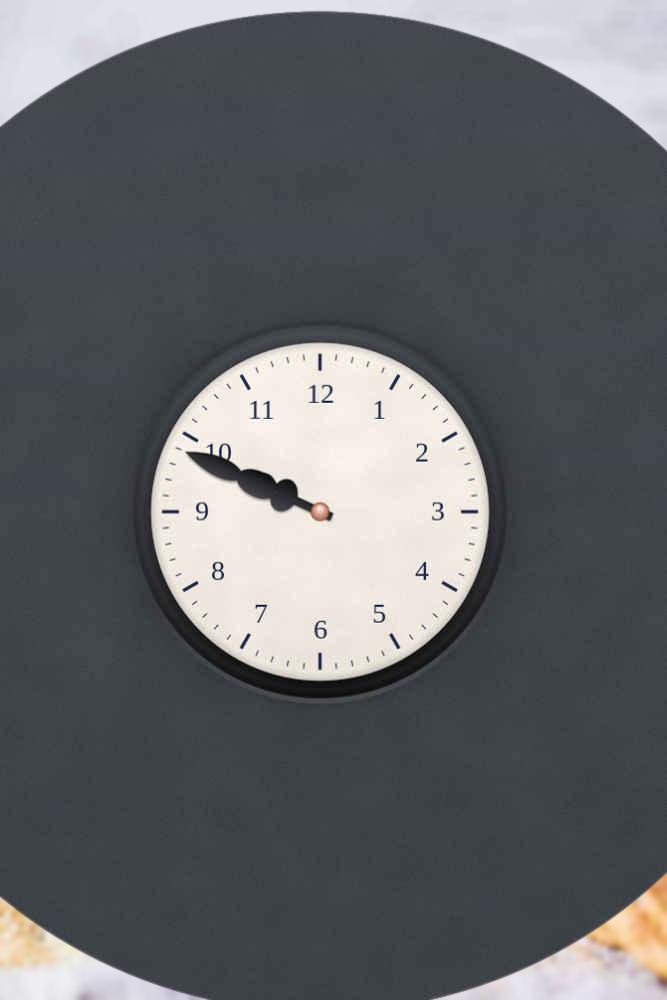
9:49
